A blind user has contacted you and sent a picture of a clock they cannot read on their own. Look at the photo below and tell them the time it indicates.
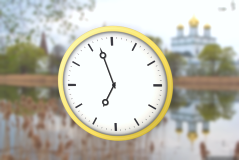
6:57
